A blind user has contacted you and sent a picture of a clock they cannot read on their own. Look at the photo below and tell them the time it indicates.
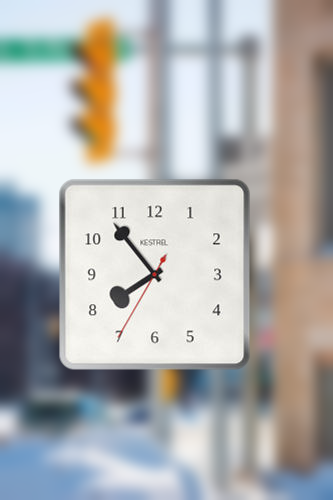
7:53:35
